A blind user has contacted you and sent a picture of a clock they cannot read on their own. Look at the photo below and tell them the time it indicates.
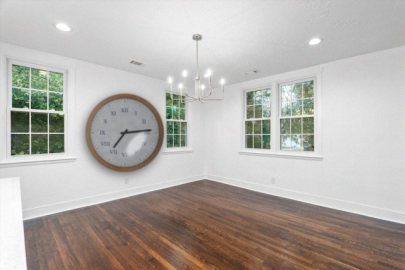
7:14
